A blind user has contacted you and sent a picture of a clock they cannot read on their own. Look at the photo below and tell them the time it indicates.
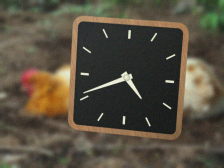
4:41
